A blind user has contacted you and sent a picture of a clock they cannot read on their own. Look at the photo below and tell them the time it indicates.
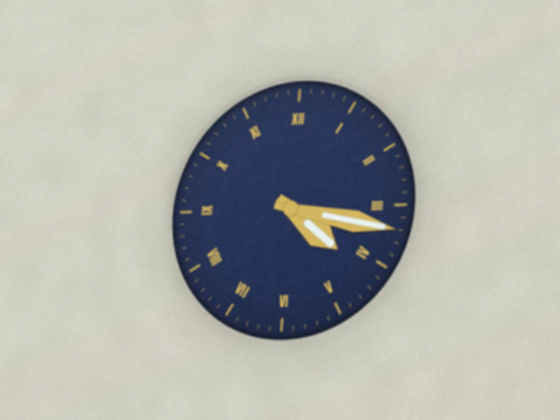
4:17
